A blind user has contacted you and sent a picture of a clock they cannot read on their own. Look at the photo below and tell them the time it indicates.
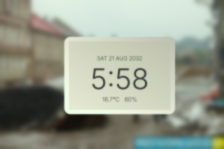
5:58
